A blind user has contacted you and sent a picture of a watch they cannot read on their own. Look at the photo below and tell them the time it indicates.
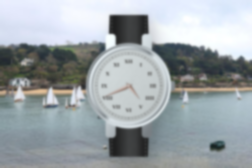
4:41
